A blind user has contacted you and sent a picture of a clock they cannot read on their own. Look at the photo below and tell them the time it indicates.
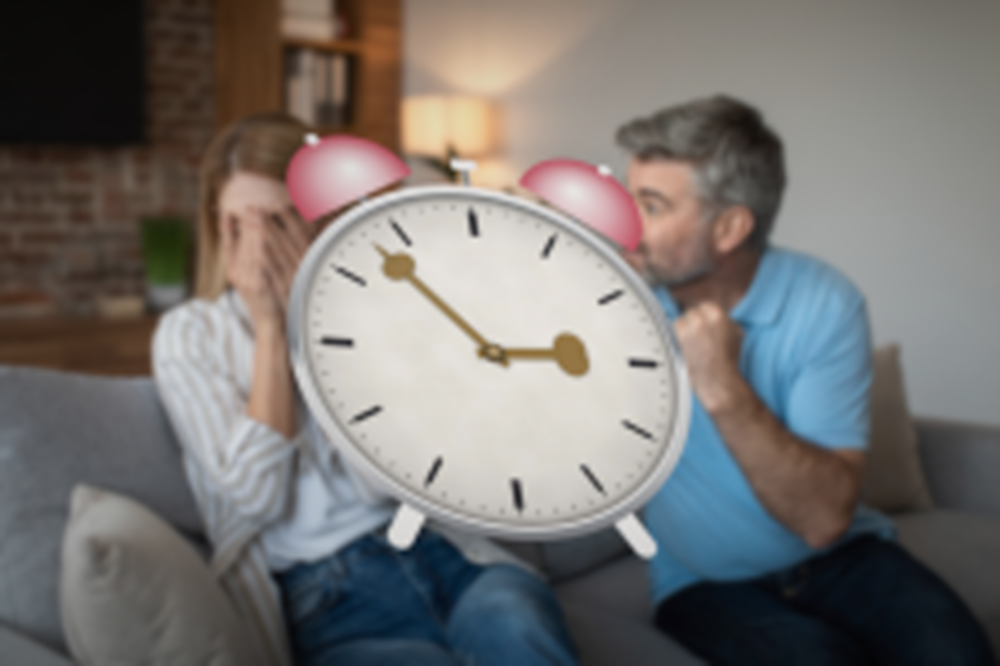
2:53
